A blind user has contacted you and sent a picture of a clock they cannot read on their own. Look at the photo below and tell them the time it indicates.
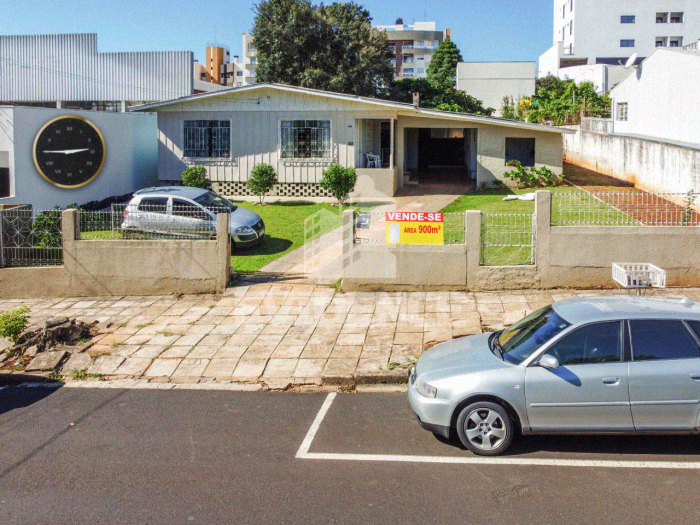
2:45
